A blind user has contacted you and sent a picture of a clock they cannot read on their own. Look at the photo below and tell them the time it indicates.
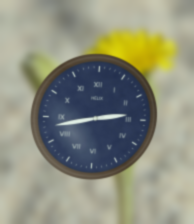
2:43
